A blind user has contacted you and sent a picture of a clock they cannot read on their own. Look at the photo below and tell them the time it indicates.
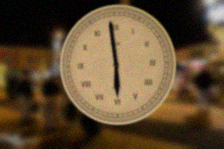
5:59
